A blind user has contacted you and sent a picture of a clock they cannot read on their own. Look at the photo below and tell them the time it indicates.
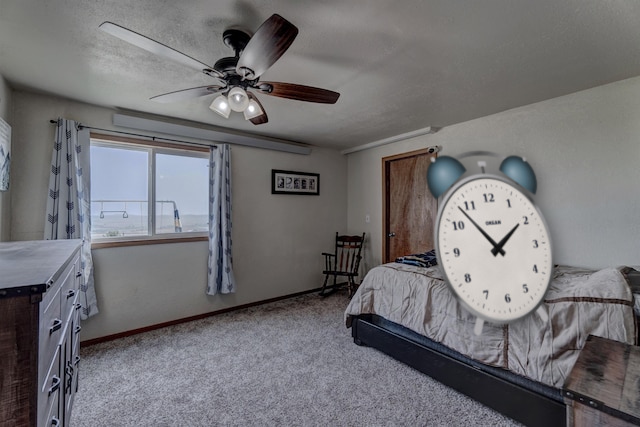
1:53
